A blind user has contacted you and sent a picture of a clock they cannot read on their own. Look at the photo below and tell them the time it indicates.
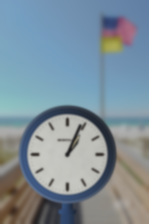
1:04
